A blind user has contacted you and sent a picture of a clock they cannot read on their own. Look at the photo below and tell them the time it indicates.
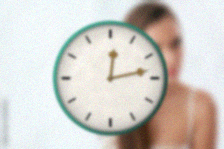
12:13
